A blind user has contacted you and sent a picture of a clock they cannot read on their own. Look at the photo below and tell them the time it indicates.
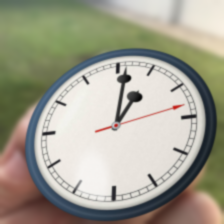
1:01:13
